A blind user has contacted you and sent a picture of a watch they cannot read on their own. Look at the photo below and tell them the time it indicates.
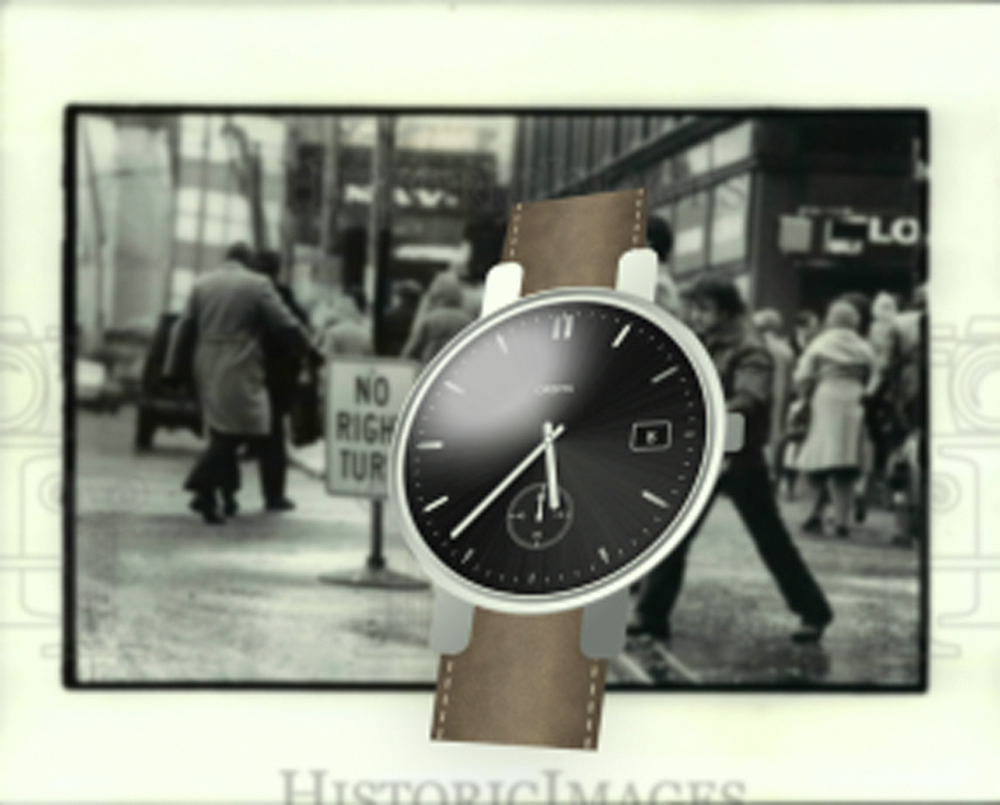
5:37
